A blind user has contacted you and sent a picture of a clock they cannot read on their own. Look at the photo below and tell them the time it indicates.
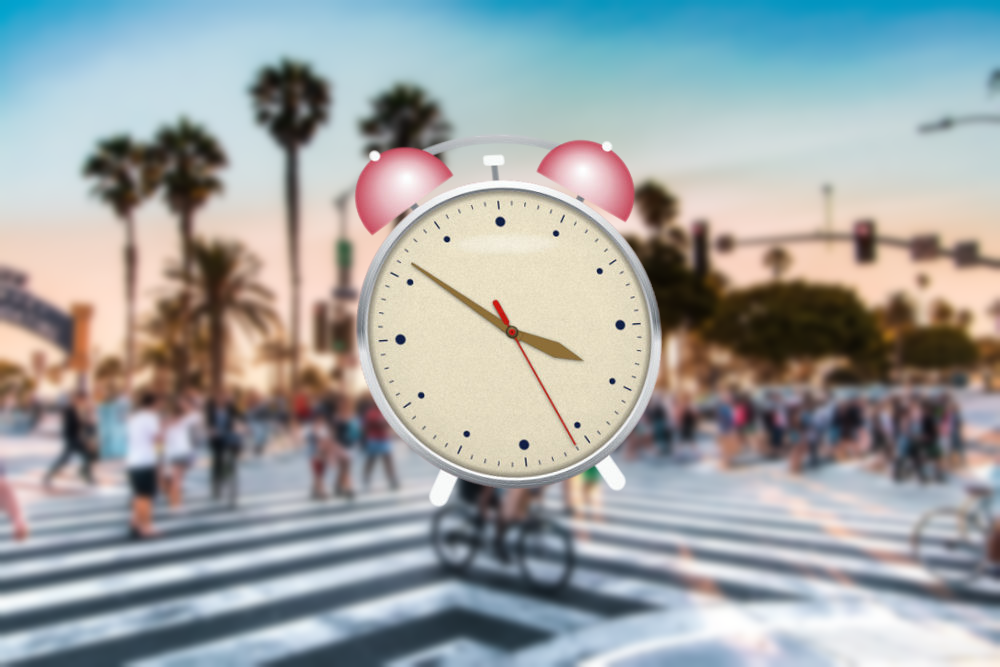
3:51:26
